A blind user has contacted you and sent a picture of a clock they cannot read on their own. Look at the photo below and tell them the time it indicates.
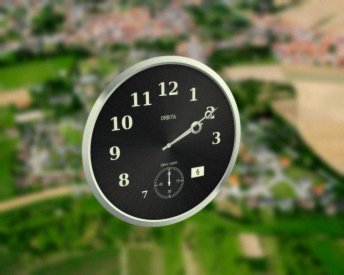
2:10
